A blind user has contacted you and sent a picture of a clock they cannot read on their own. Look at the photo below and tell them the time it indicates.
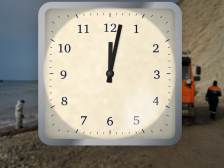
12:02
